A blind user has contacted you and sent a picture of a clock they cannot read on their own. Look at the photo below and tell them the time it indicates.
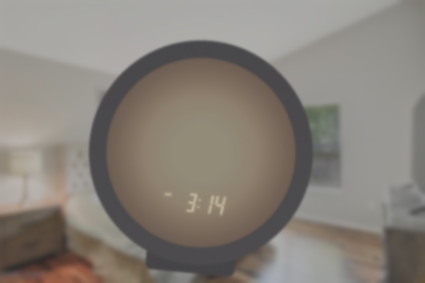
3:14
